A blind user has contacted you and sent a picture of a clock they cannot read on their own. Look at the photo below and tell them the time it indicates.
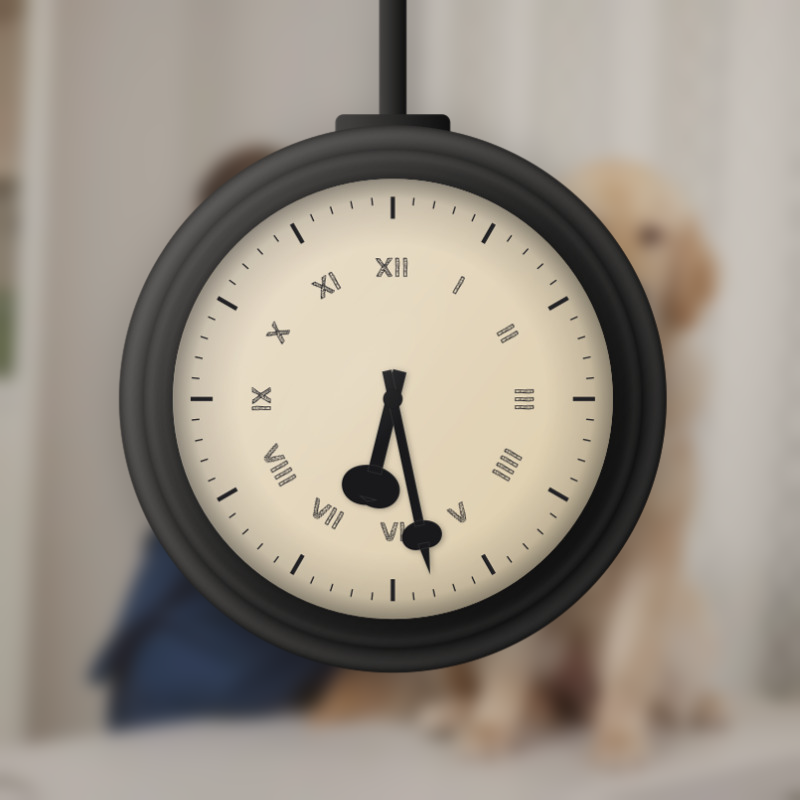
6:28
